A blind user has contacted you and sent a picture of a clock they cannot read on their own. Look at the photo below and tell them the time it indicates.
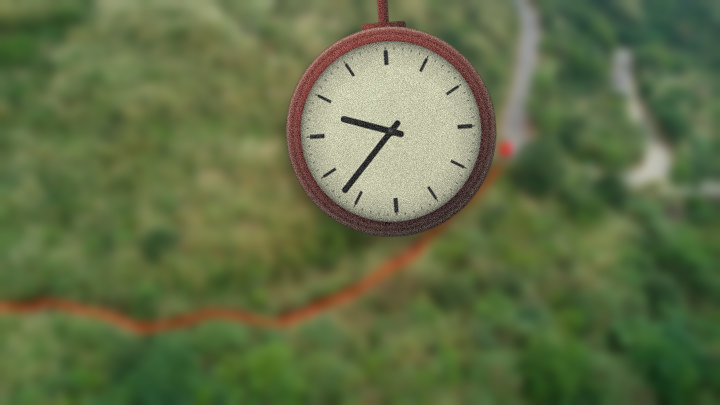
9:37
